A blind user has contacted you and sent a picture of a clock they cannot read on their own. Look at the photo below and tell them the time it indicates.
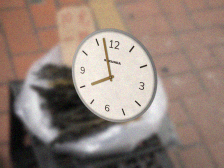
7:57
